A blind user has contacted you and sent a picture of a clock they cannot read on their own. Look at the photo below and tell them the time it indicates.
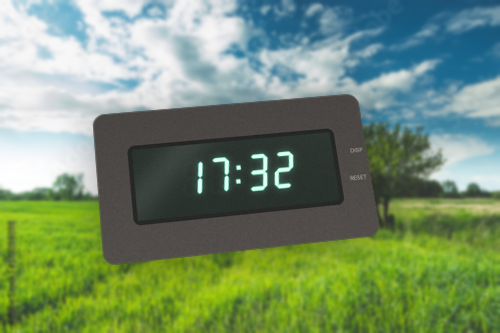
17:32
